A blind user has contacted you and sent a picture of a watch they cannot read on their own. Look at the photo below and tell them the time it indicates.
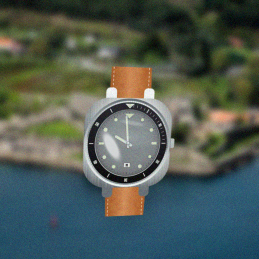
9:59
